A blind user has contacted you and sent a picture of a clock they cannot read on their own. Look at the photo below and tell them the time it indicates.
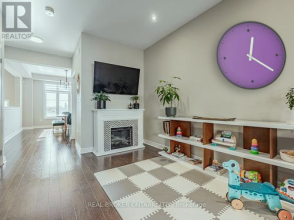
12:21
